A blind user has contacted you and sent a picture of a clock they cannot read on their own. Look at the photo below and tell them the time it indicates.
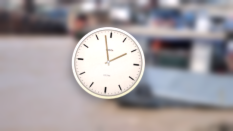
1:58
